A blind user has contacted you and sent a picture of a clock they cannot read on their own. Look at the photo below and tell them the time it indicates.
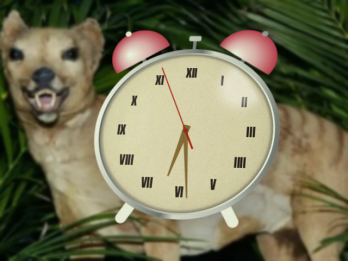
6:28:56
